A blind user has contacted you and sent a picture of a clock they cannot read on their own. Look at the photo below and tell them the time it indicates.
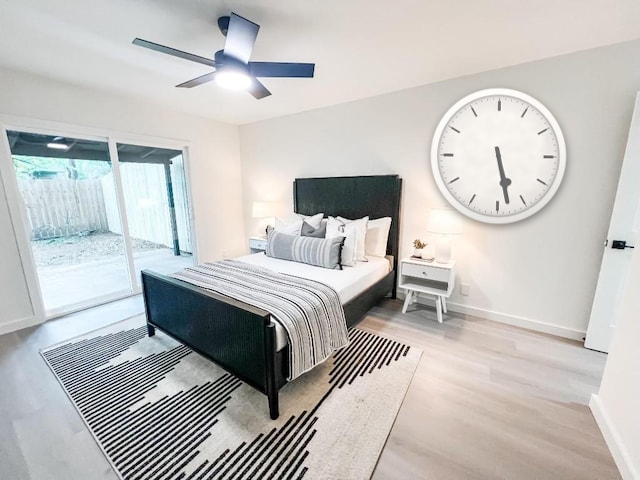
5:28
